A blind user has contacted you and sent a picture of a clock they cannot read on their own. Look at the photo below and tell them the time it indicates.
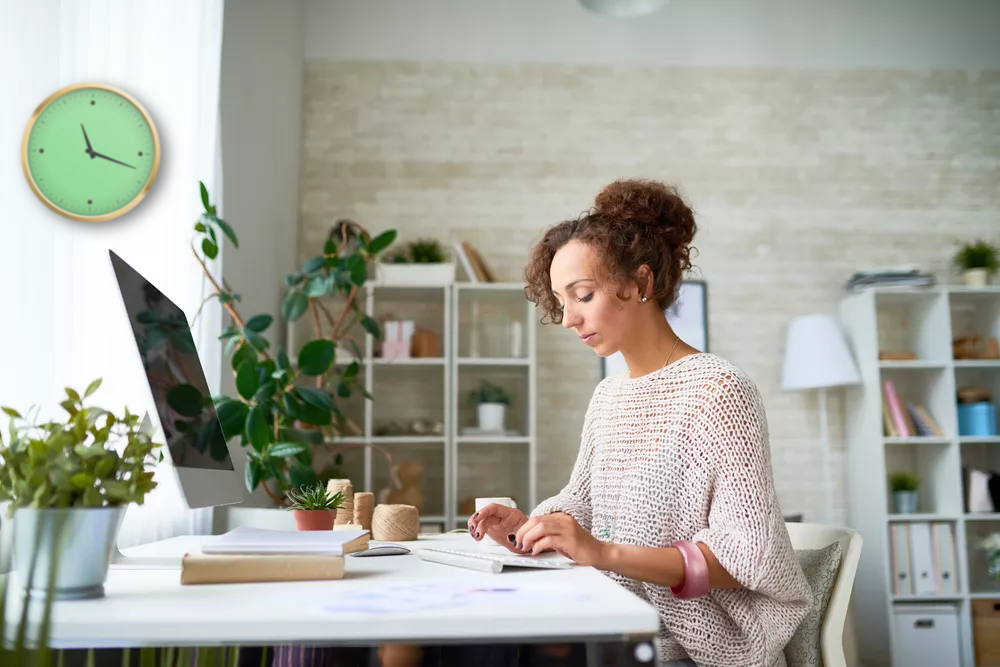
11:18
